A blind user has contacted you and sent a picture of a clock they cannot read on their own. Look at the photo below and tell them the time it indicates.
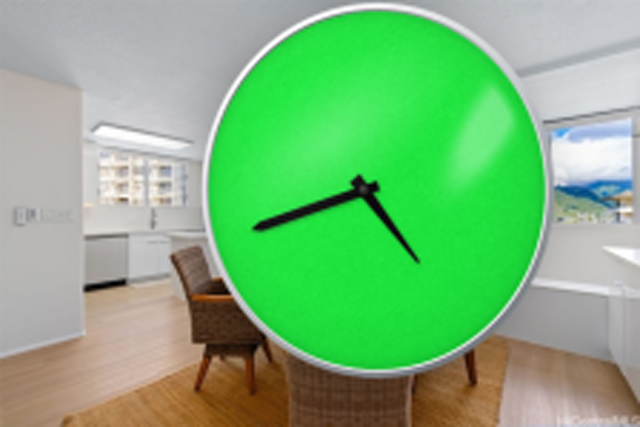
4:42
